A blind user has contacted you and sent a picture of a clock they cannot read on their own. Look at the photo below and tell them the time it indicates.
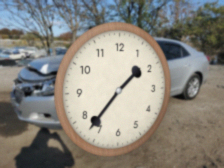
1:37
